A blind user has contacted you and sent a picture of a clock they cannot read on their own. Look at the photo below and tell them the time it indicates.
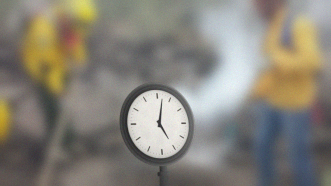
5:02
